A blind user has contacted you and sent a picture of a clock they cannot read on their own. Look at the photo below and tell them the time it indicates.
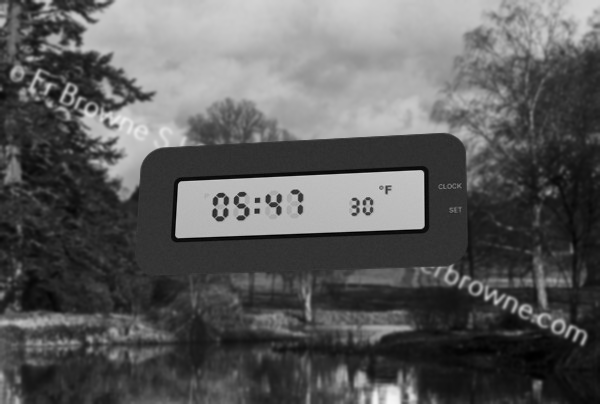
5:47
